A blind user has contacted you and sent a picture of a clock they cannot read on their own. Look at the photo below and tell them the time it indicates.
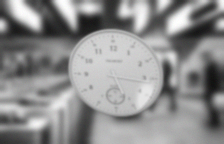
5:16
